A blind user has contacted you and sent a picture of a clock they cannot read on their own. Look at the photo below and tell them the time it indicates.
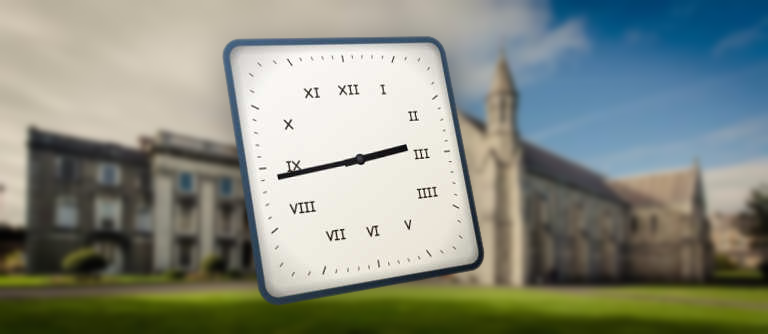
2:44
